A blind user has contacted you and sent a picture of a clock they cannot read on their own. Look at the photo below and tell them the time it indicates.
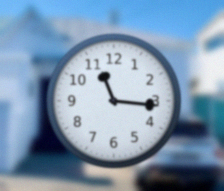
11:16
